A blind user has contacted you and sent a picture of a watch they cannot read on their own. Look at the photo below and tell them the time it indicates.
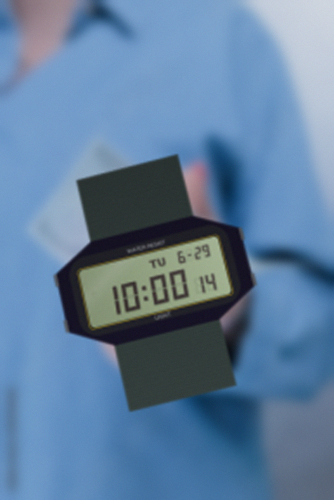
10:00:14
